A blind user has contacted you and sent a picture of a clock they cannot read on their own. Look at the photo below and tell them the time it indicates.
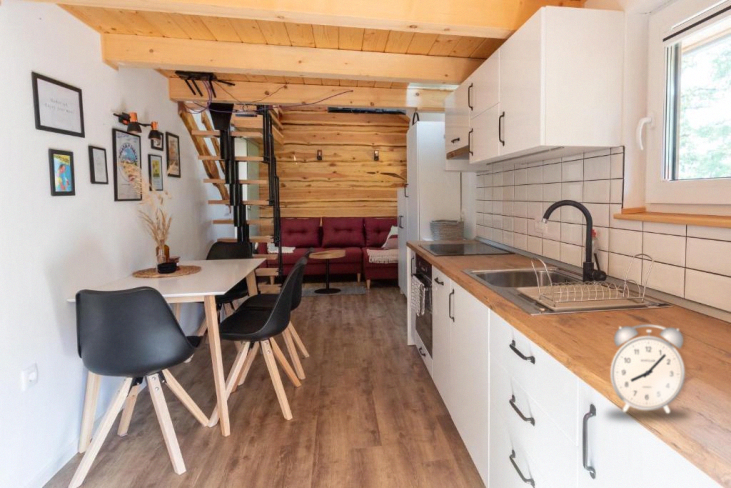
8:07
